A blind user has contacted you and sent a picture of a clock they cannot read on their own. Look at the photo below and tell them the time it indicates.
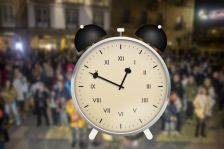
12:49
